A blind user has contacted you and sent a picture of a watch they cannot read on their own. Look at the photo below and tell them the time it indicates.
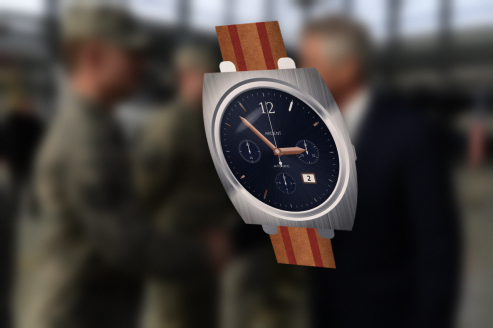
2:53
